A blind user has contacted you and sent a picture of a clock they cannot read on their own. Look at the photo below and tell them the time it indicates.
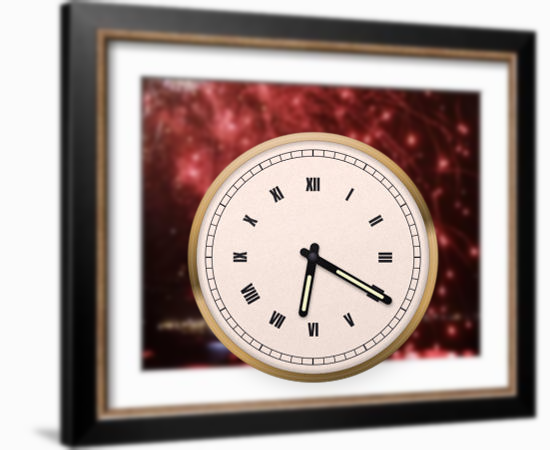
6:20
